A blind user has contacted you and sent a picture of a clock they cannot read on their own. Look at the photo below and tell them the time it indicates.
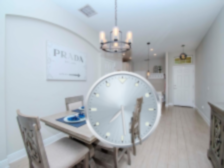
7:29
